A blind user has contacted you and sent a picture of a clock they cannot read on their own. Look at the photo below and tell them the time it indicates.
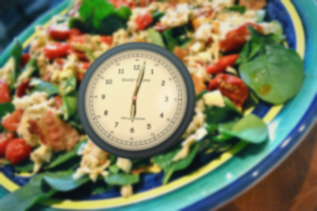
6:02
